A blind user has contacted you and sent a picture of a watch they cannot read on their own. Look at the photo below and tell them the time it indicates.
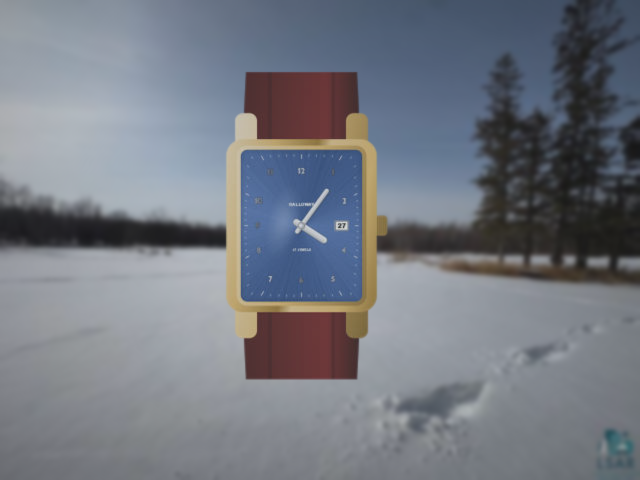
4:06
